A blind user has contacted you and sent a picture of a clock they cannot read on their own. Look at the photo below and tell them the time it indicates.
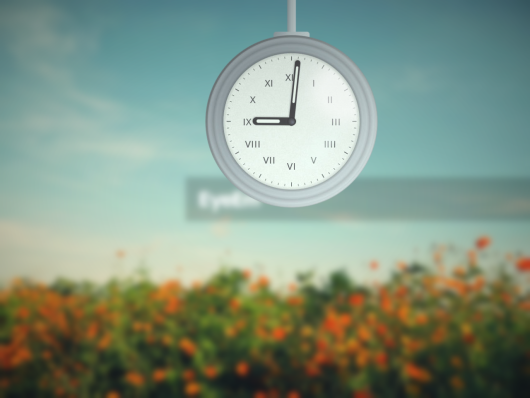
9:01
